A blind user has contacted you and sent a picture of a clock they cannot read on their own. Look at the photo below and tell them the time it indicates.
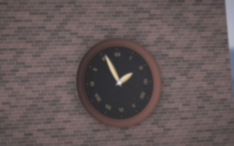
1:56
